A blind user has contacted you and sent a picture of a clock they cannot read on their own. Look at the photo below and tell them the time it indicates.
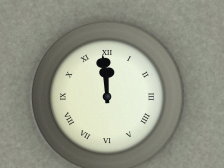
11:59
